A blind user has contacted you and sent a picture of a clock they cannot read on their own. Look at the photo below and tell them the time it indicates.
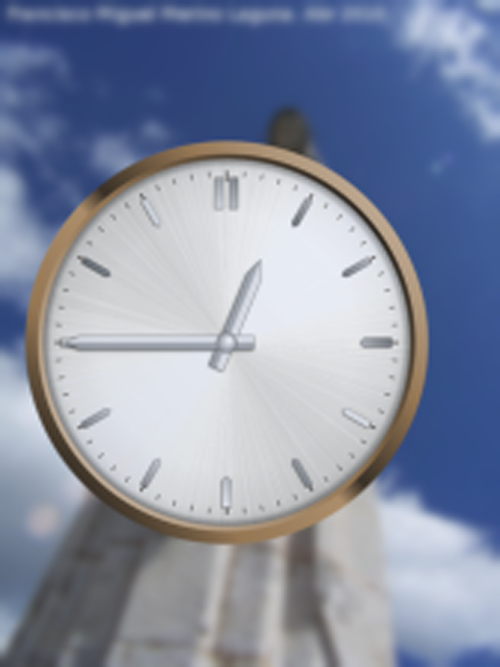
12:45
